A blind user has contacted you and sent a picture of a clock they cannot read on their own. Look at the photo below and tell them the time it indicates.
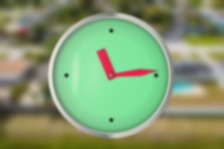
11:14
